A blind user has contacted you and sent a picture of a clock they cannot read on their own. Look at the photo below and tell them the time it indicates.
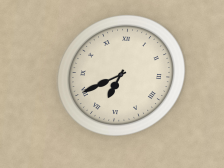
6:40
